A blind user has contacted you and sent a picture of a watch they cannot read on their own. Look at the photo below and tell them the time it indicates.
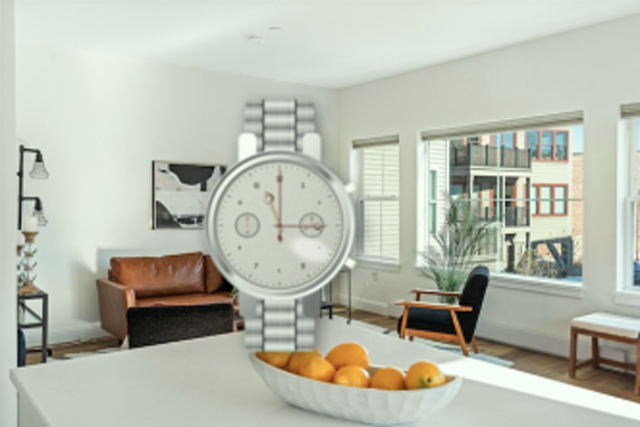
11:15
